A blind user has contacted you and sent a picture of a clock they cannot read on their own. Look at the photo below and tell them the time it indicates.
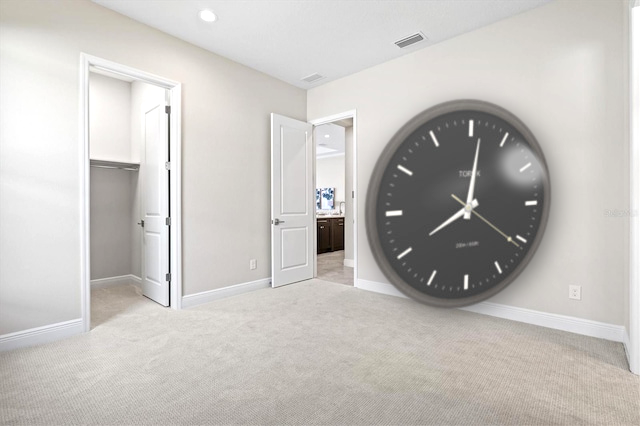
8:01:21
